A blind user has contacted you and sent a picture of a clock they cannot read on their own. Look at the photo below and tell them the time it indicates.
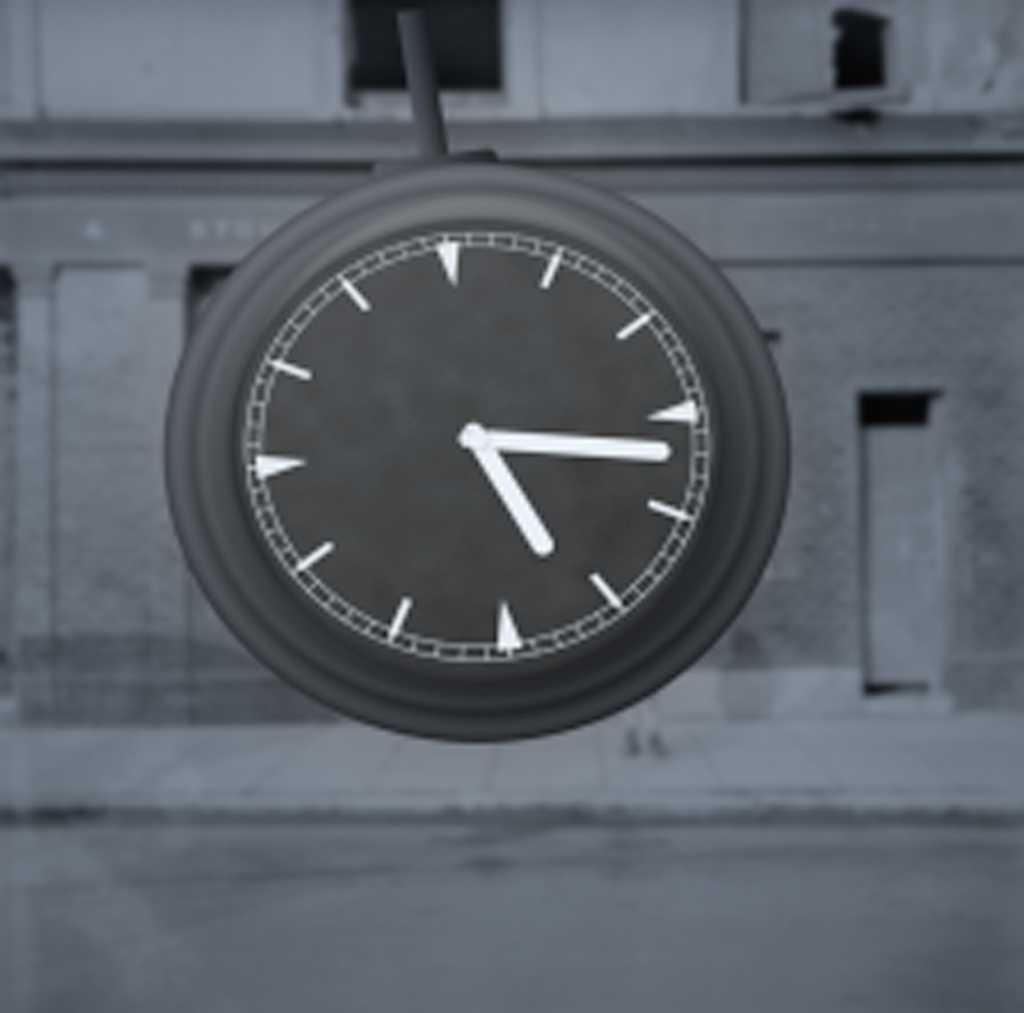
5:17
